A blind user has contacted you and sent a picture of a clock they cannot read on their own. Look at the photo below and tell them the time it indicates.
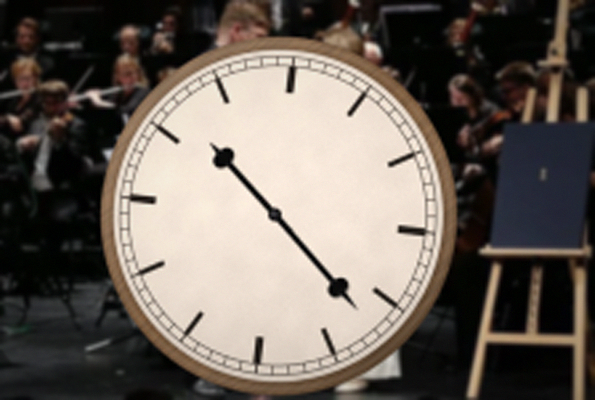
10:22
